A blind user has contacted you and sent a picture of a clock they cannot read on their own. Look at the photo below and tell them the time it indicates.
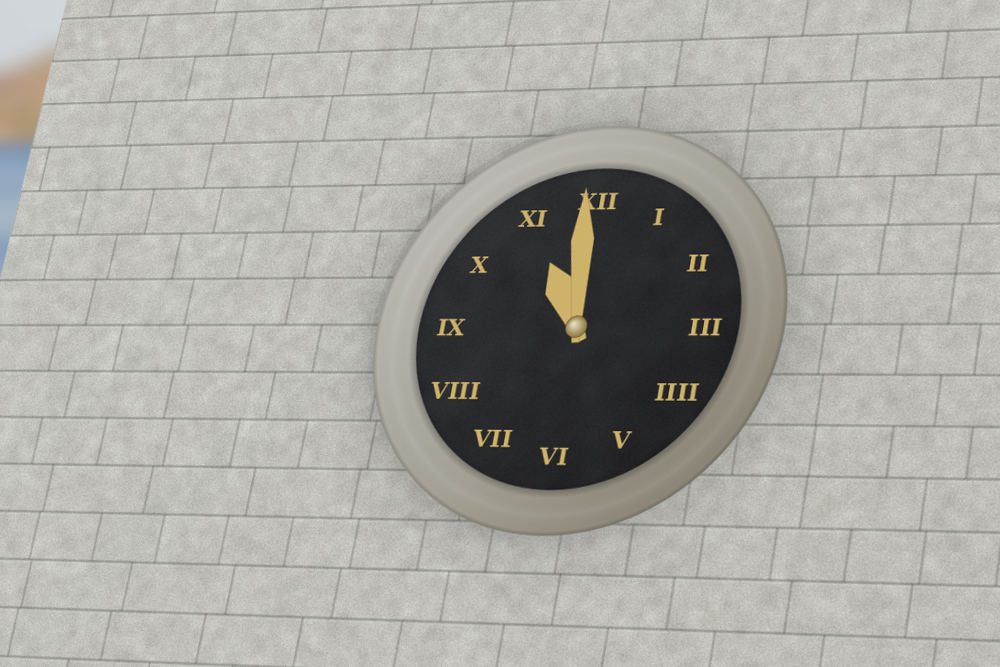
10:59
